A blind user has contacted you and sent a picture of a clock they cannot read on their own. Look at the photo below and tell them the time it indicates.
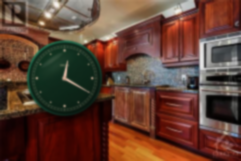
12:20
